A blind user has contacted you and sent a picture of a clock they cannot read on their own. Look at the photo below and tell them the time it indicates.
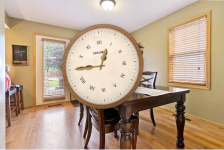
12:45
